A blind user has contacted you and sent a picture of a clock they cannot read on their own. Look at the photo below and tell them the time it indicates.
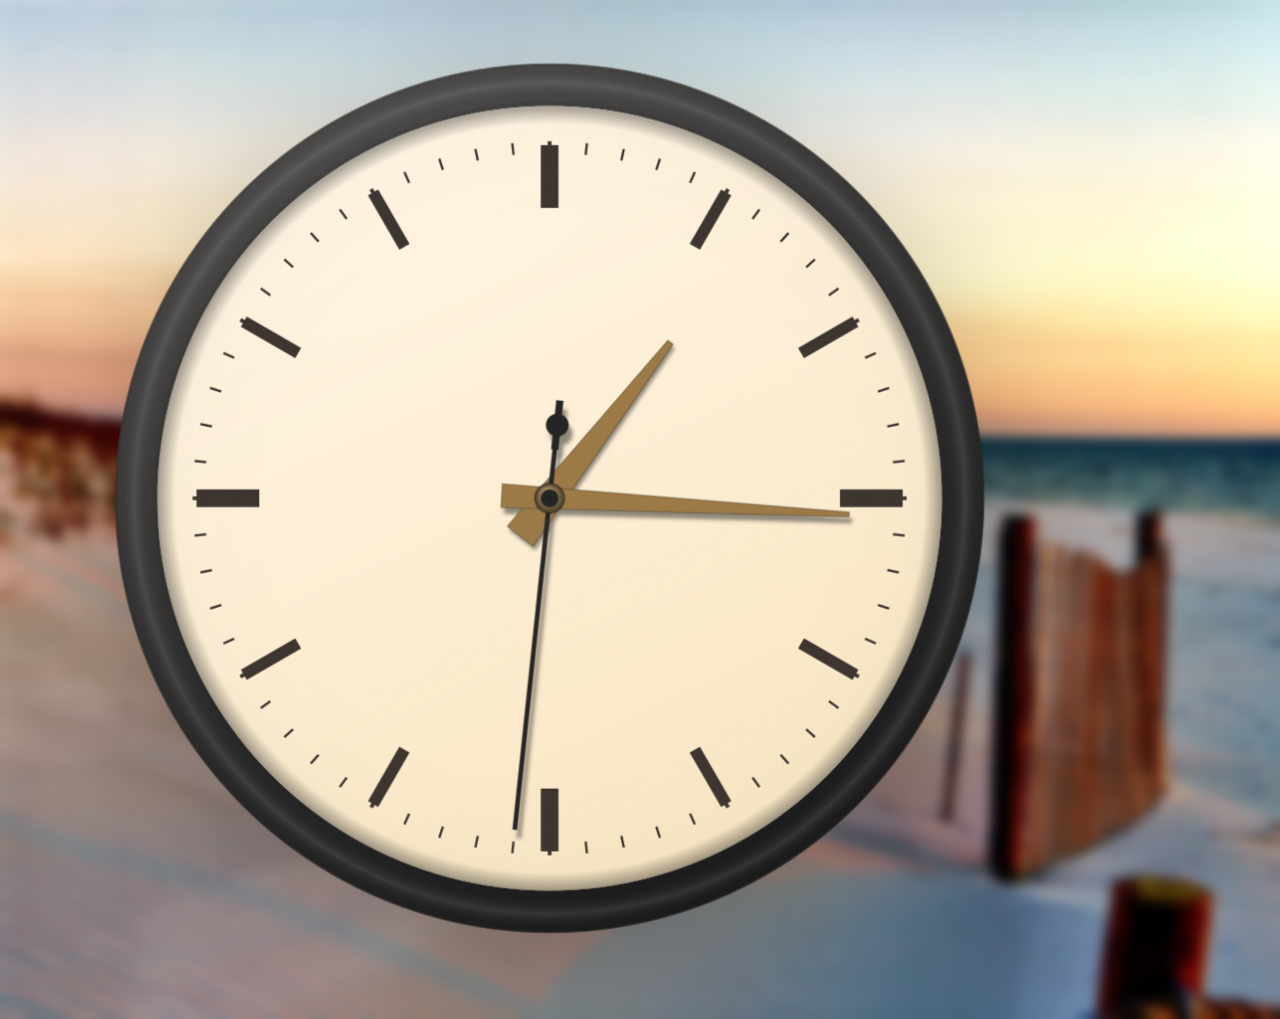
1:15:31
